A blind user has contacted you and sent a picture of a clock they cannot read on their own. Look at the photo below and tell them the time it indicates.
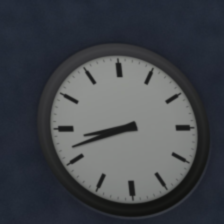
8:42
